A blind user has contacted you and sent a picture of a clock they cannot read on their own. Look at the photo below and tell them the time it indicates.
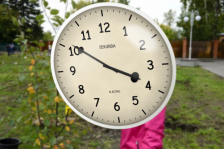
3:51
